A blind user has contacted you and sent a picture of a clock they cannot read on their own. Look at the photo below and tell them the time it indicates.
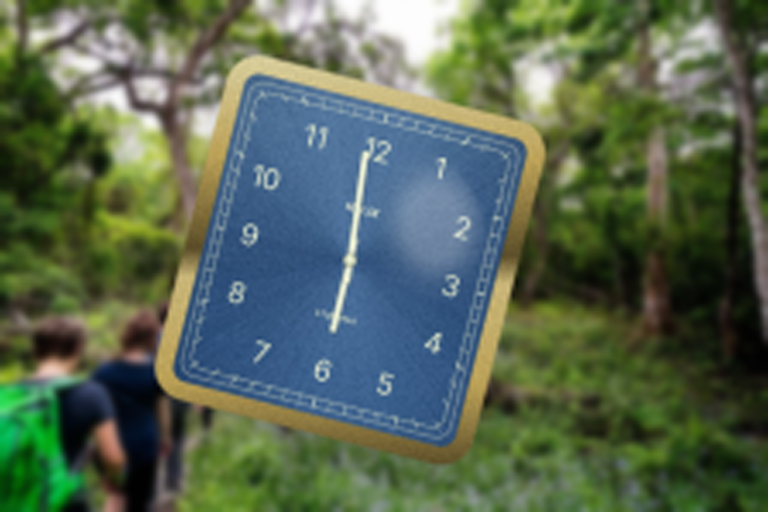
5:59
